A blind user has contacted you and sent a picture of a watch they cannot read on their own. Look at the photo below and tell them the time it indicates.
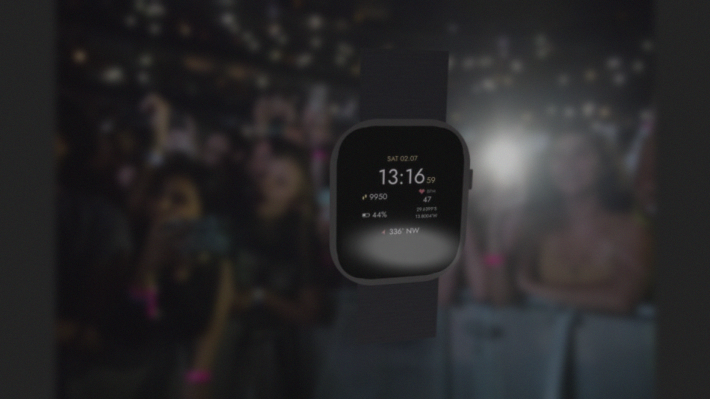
13:16
